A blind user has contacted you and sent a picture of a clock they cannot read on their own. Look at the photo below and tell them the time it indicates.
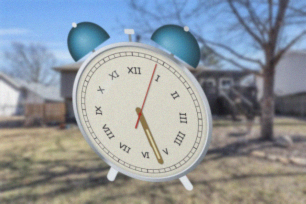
5:27:04
